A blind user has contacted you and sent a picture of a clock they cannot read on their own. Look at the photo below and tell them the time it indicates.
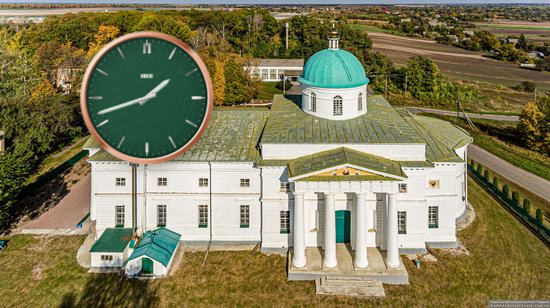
1:42
